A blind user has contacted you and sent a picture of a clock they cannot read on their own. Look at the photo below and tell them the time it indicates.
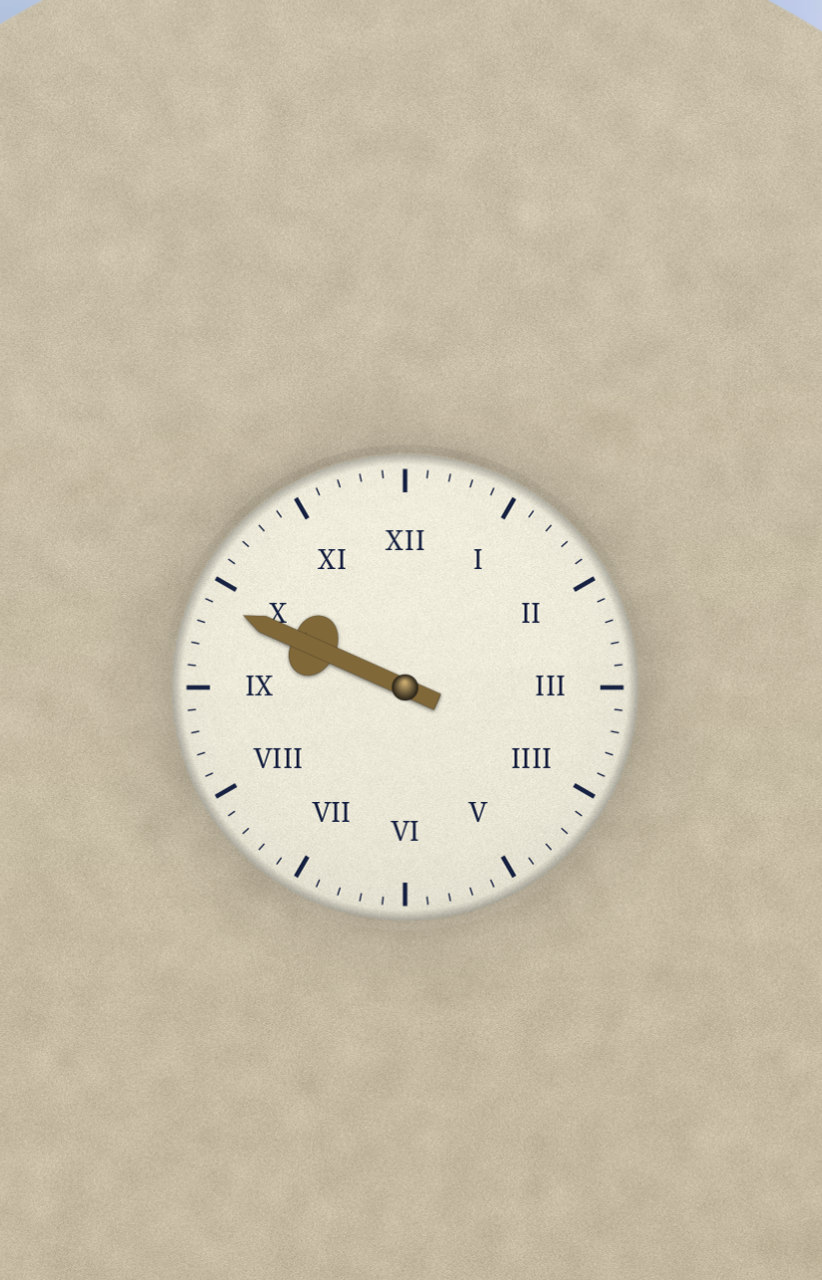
9:49
